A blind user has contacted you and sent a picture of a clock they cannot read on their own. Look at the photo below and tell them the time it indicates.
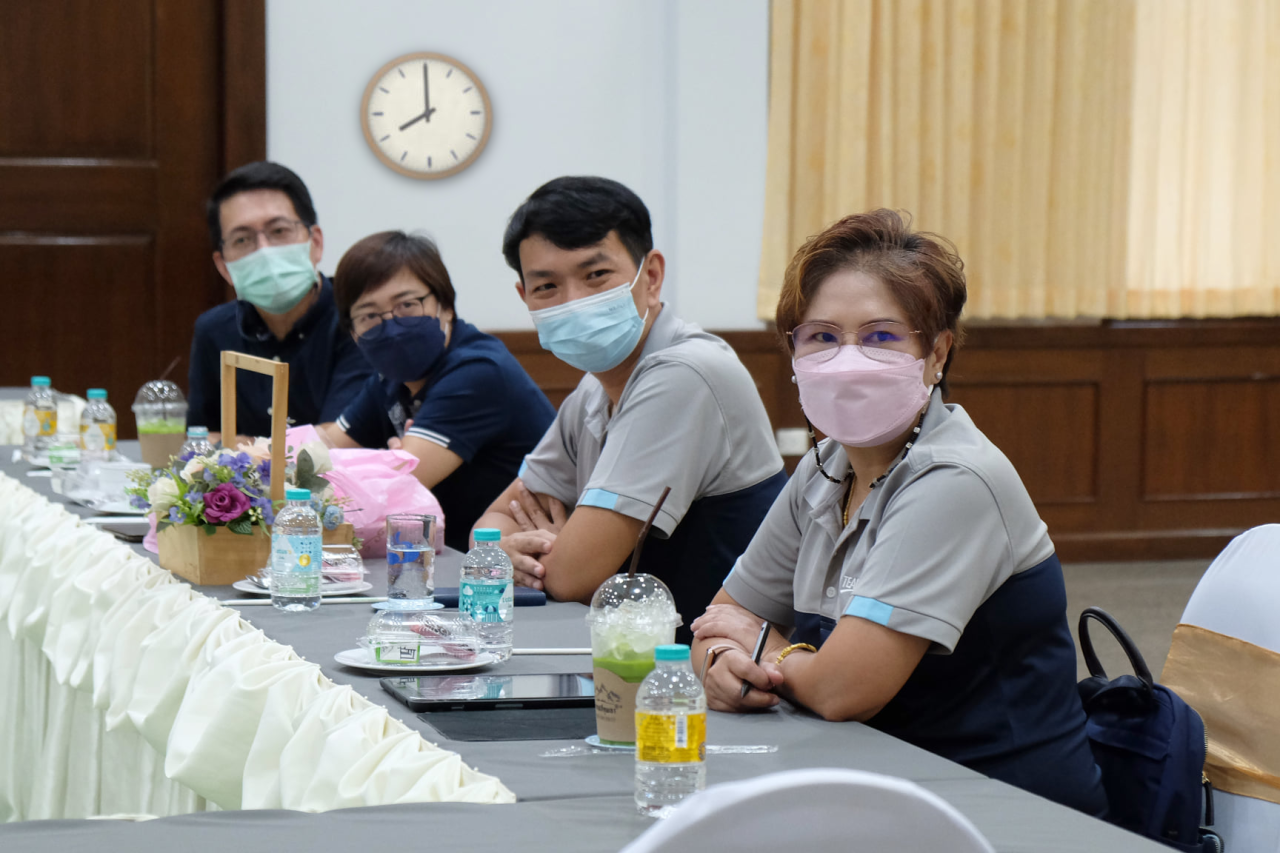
8:00
